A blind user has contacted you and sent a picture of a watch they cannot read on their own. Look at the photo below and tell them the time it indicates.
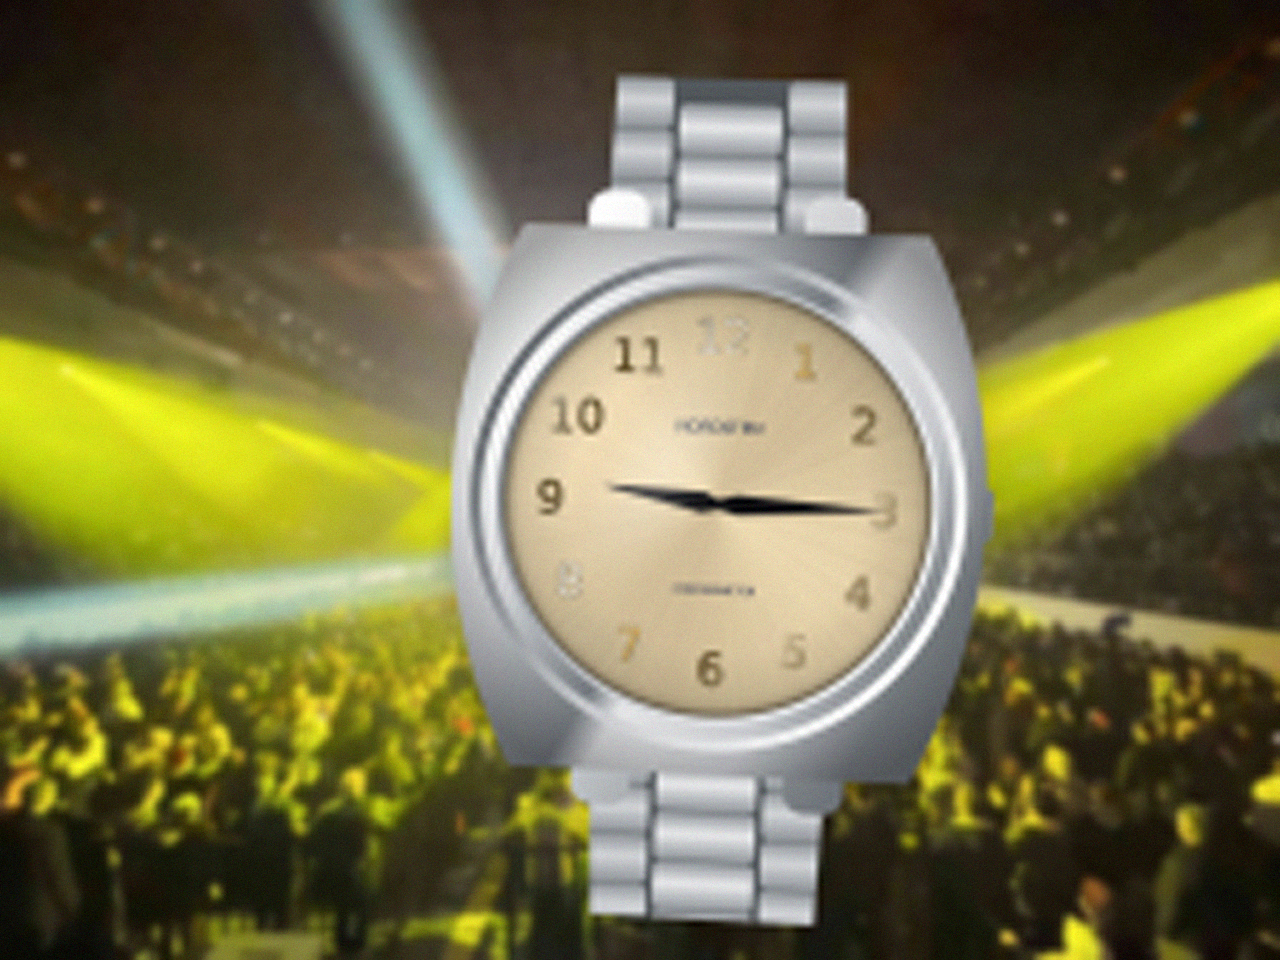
9:15
